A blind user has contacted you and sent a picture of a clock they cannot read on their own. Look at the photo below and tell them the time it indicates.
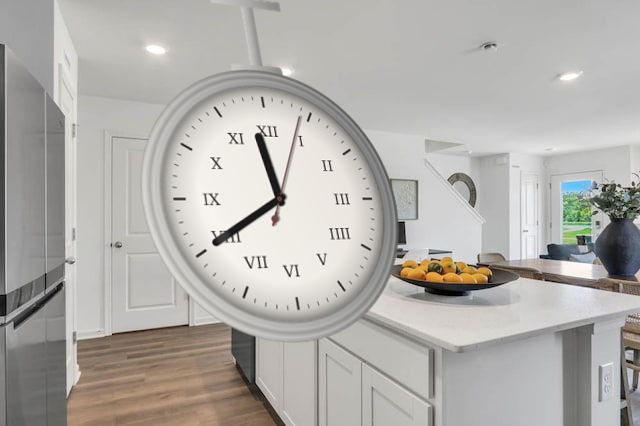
11:40:04
